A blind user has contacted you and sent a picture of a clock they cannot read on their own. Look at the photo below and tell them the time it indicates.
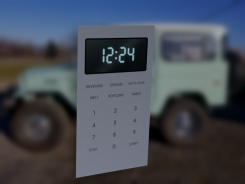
12:24
